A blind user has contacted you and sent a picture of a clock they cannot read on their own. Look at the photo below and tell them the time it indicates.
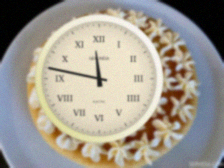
11:47
